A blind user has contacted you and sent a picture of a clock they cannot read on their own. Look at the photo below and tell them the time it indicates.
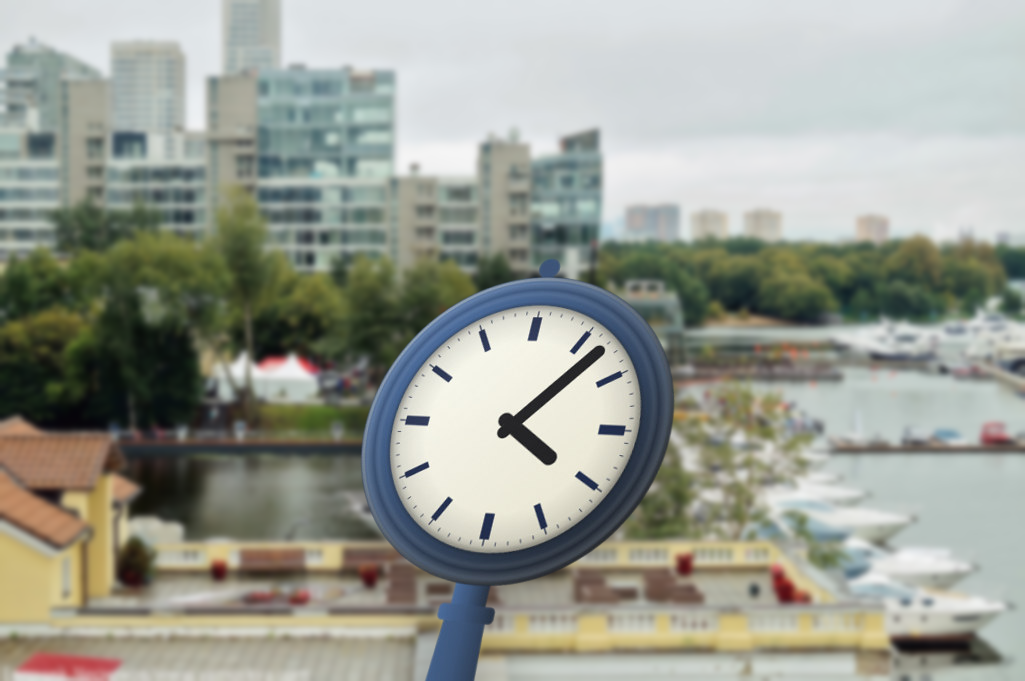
4:07
